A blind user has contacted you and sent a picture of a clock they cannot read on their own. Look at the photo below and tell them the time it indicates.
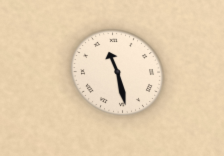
11:29
